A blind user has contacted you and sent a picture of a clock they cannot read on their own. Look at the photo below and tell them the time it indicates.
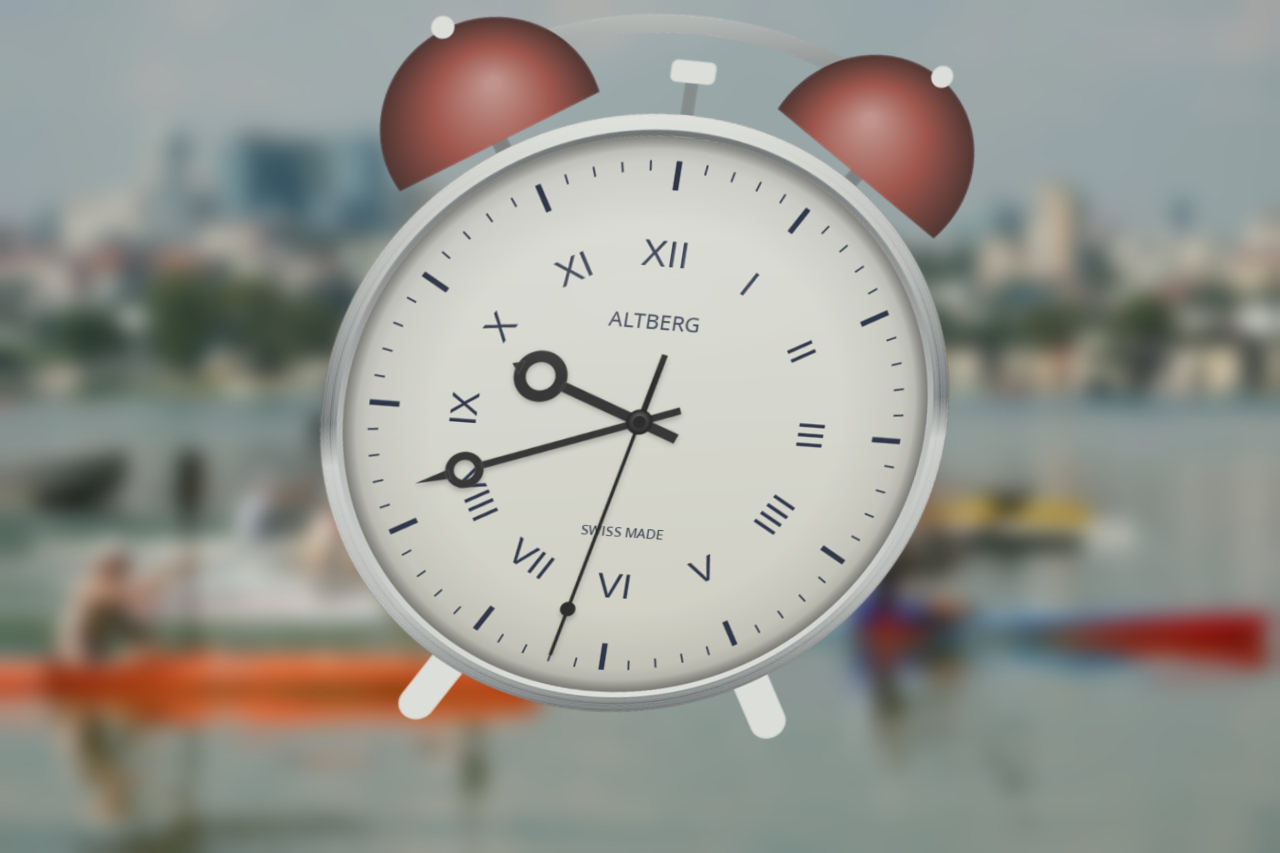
9:41:32
